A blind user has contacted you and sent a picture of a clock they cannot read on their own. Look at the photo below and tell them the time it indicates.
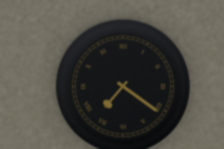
7:21
